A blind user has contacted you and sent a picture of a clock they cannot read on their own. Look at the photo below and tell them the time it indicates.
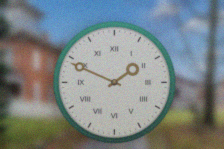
1:49
